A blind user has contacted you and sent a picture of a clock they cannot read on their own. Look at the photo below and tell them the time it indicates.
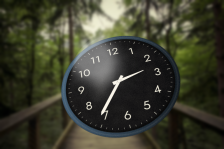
2:36
